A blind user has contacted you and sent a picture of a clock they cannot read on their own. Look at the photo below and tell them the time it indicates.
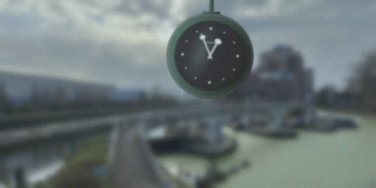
12:56
